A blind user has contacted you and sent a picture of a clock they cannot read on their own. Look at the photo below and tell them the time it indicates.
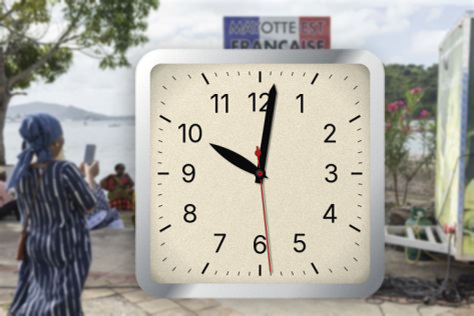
10:01:29
